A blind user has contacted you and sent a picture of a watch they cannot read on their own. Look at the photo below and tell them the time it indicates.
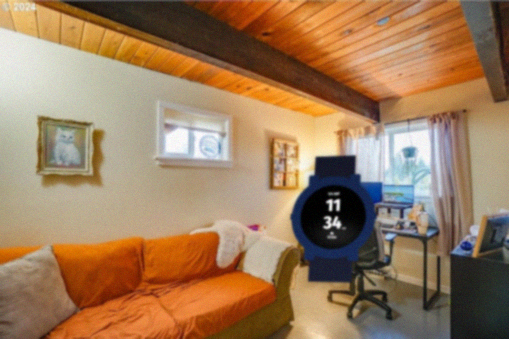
11:34
